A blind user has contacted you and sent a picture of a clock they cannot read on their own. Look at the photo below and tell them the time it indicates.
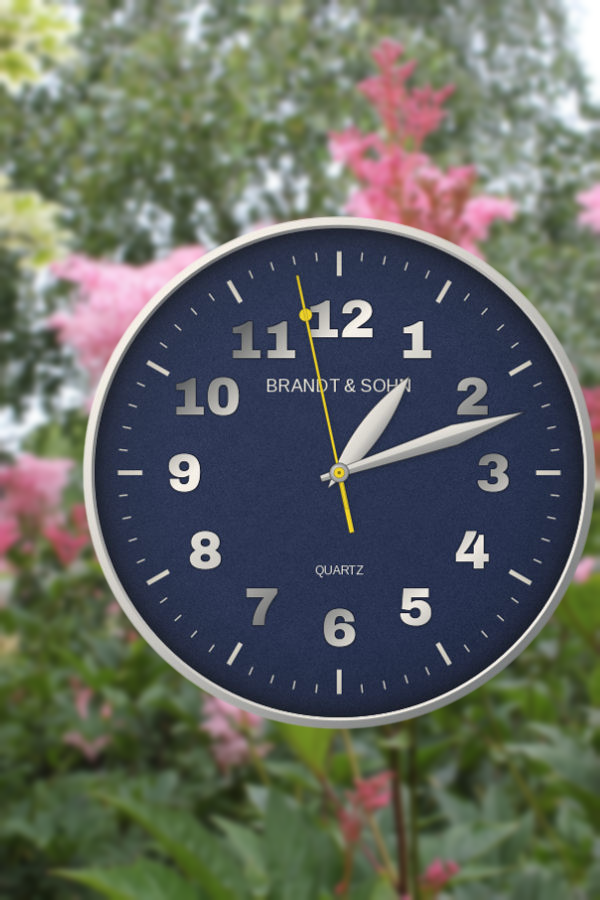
1:11:58
